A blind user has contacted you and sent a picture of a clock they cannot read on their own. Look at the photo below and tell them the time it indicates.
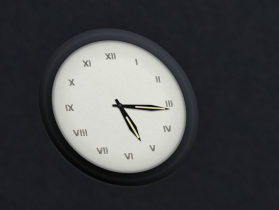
5:16
